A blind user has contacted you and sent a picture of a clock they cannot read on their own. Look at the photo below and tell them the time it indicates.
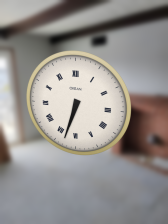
6:33
